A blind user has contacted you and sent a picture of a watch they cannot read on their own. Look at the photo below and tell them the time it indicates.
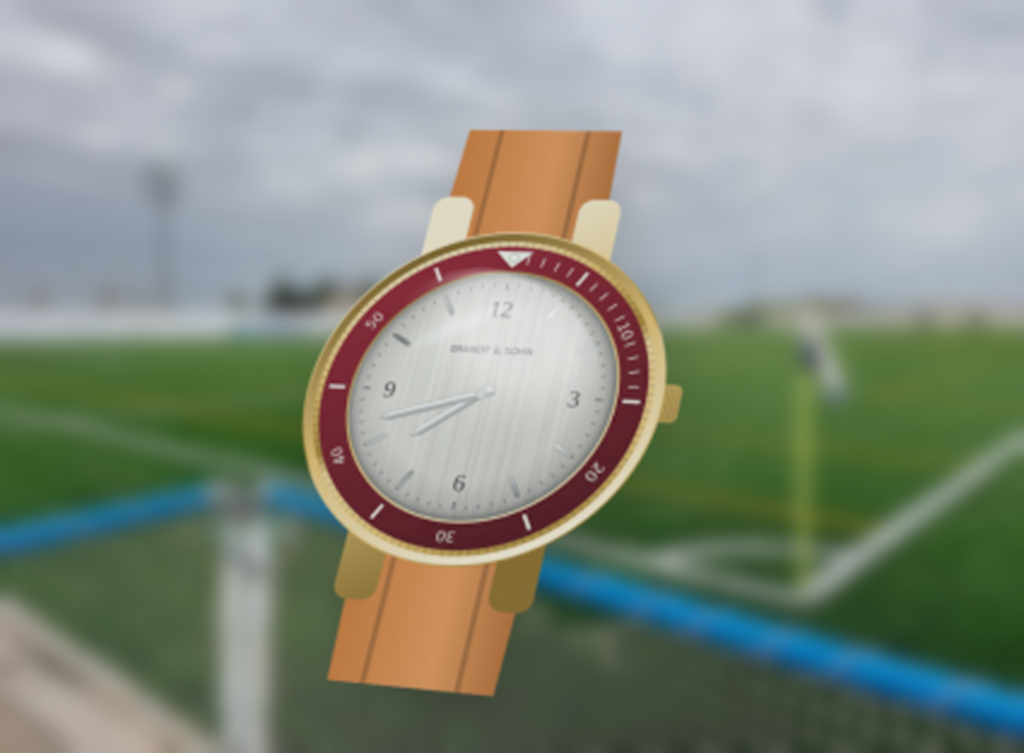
7:42
